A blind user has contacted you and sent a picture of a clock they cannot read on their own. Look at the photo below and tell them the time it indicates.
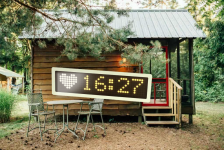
16:27
